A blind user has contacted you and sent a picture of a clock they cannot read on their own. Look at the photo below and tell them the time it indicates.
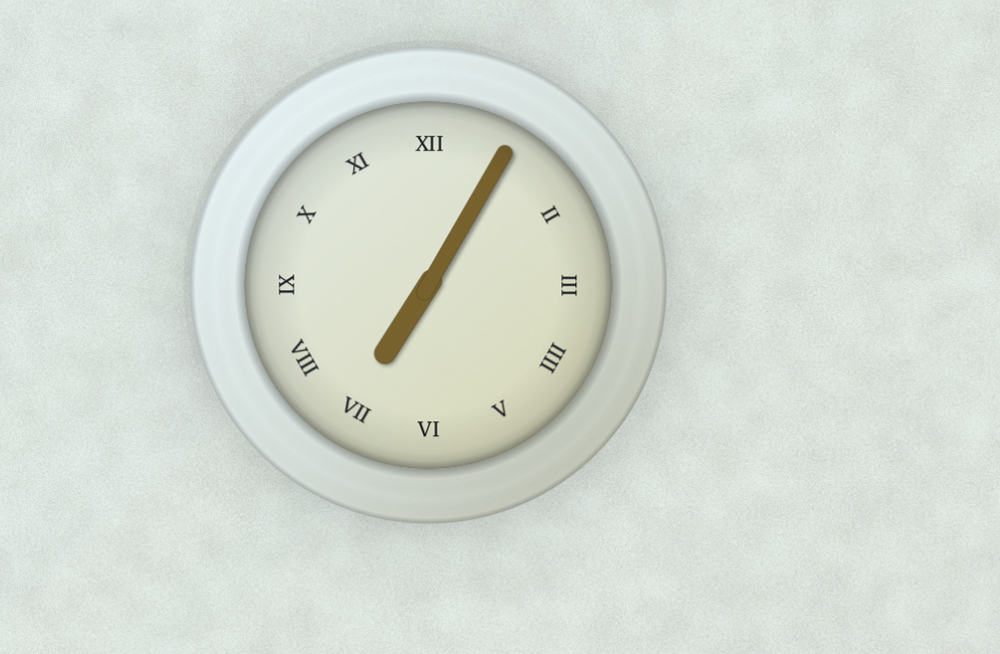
7:05
